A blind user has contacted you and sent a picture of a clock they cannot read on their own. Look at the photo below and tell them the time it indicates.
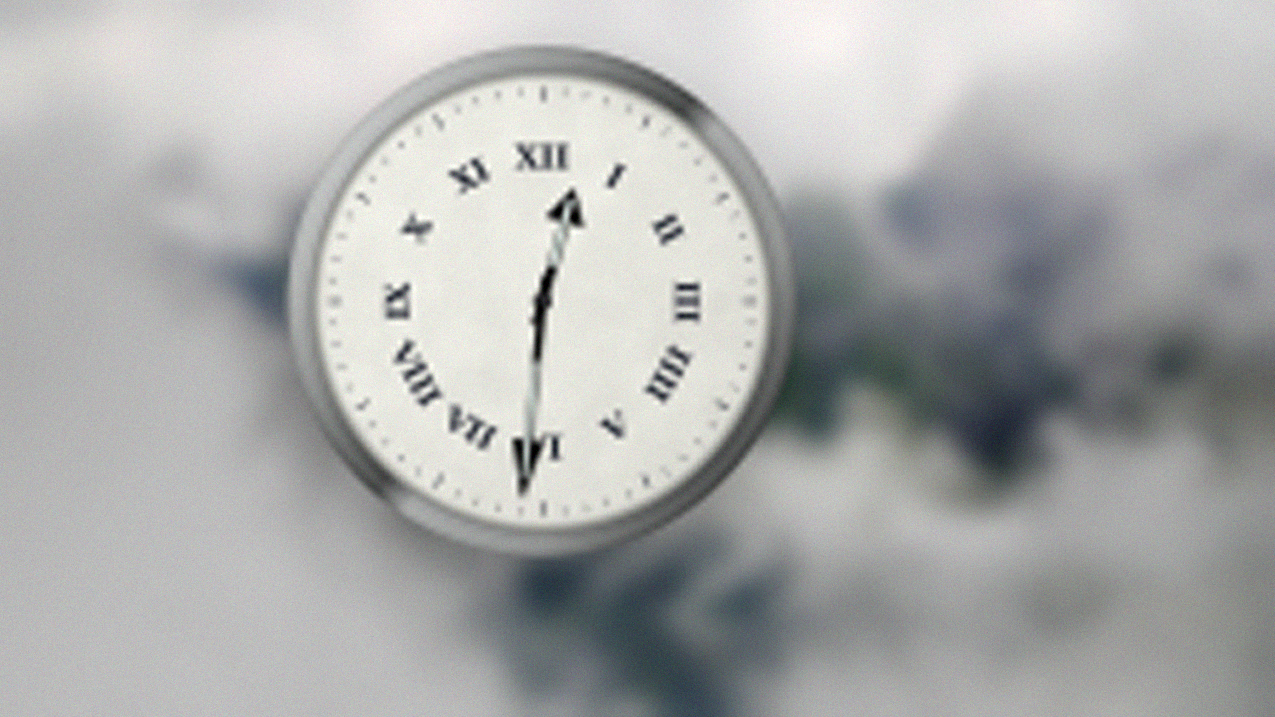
12:31
